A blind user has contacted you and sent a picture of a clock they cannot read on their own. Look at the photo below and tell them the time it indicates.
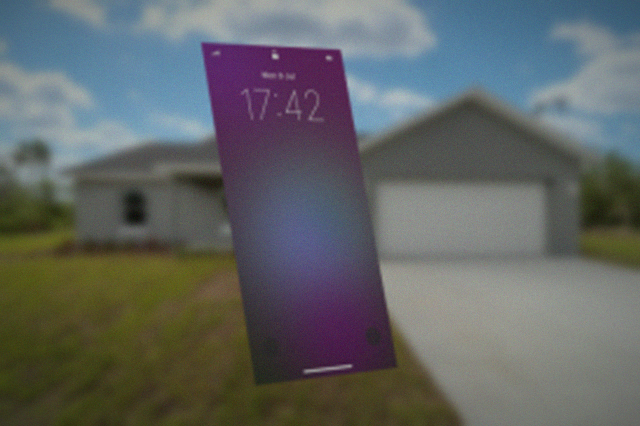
17:42
